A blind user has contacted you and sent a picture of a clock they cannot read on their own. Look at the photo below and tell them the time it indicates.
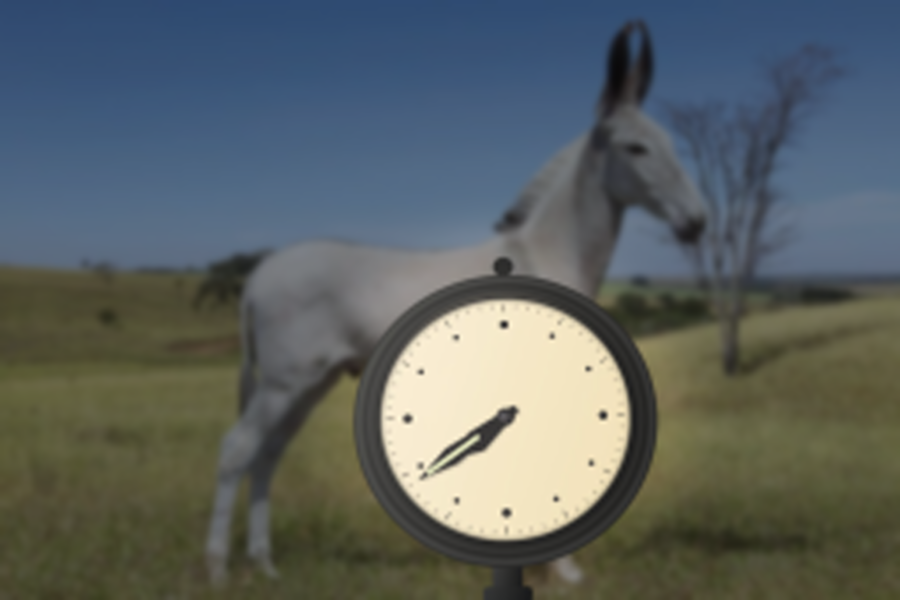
7:39
